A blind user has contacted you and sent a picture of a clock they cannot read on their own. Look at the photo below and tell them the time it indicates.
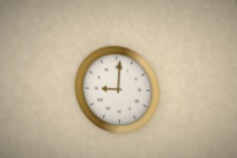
9:01
